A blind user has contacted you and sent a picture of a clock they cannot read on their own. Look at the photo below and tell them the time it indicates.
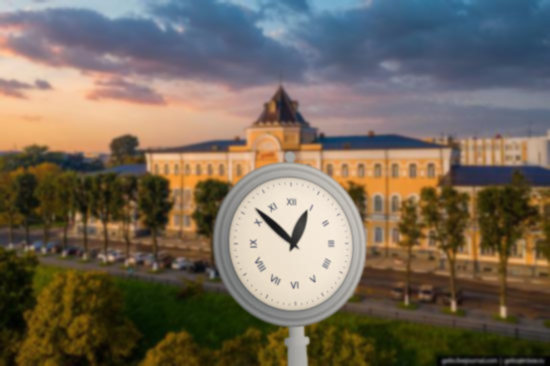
12:52
